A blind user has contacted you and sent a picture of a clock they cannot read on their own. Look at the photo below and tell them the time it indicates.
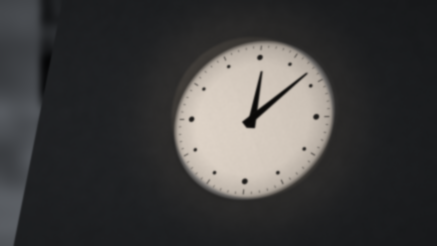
12:08
